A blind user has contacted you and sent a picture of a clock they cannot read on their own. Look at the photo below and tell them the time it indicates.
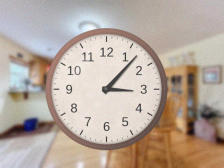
3:07
